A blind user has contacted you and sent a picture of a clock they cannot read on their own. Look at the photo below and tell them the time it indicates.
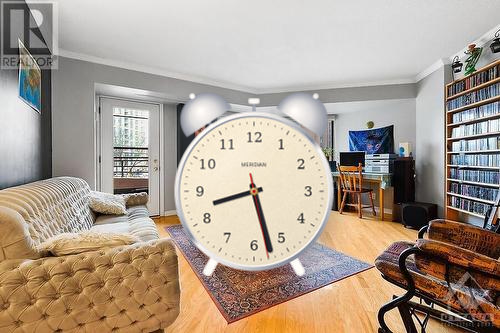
8:27:28
